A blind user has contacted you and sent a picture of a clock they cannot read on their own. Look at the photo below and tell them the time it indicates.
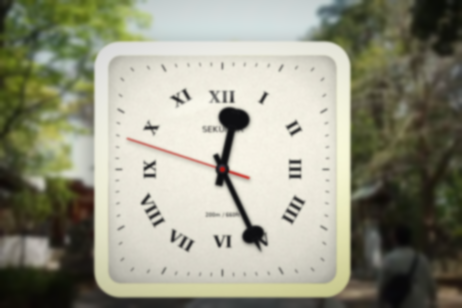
12:25:48
